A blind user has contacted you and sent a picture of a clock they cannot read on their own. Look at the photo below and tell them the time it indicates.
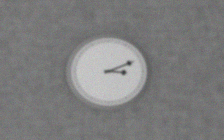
3:11
